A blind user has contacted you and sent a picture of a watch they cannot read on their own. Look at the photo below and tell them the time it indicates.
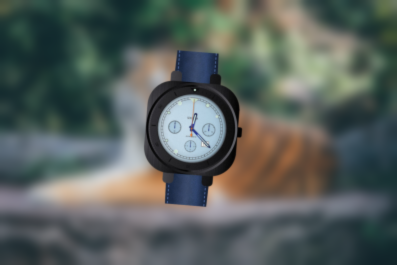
12:22
